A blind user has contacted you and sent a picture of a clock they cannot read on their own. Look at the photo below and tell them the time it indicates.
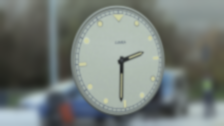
2:31
